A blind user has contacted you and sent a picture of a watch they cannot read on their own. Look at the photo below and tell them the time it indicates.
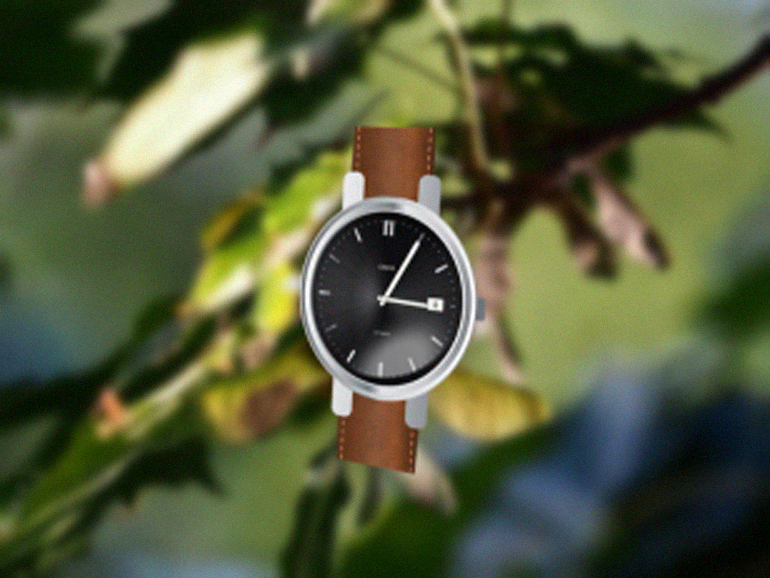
3:05
